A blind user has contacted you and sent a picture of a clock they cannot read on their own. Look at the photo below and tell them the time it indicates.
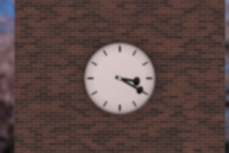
3:20
